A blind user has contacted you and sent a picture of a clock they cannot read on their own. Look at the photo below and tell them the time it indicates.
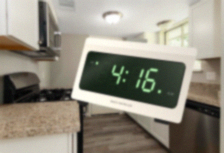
4:16
